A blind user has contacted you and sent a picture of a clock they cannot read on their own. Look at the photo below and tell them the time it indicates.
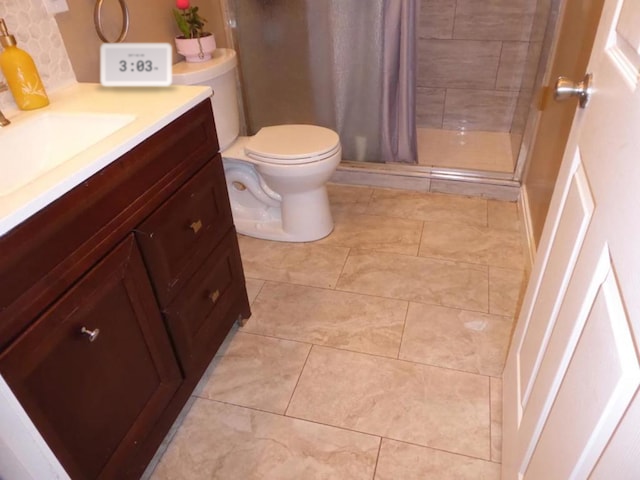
3:03
